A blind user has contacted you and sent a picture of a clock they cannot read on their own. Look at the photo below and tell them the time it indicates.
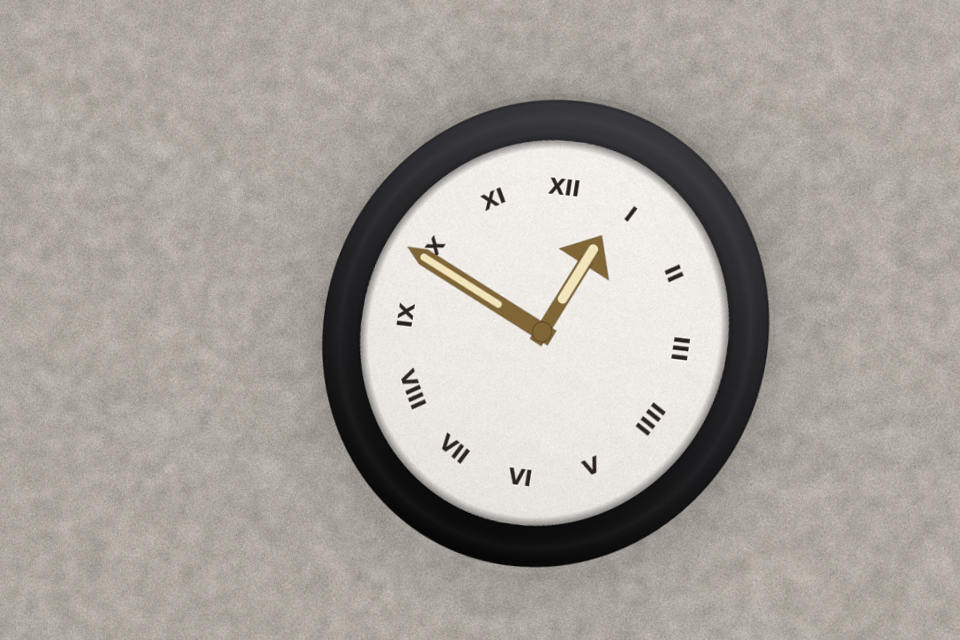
12:49
